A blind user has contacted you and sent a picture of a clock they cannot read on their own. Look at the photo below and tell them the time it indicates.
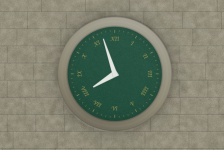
7:57
